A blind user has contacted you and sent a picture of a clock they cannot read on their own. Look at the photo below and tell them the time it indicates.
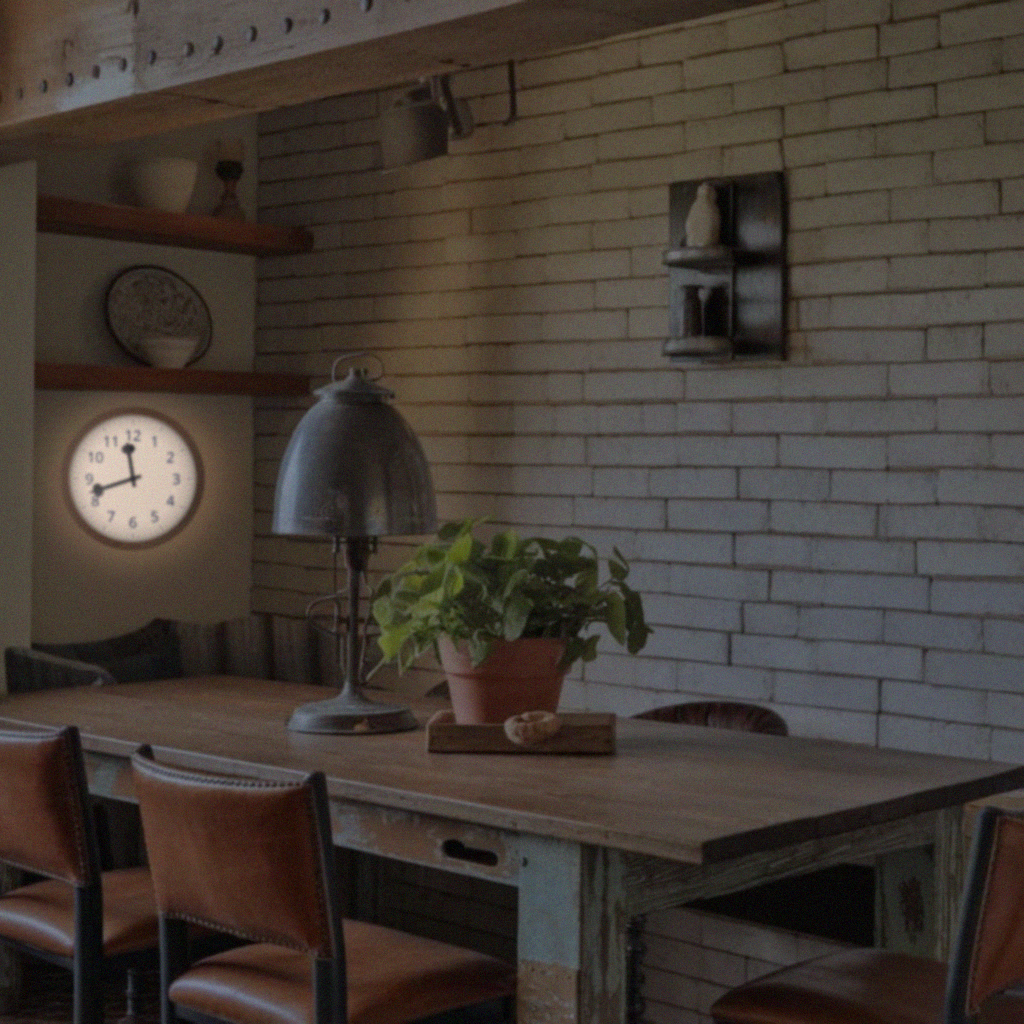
11:42
